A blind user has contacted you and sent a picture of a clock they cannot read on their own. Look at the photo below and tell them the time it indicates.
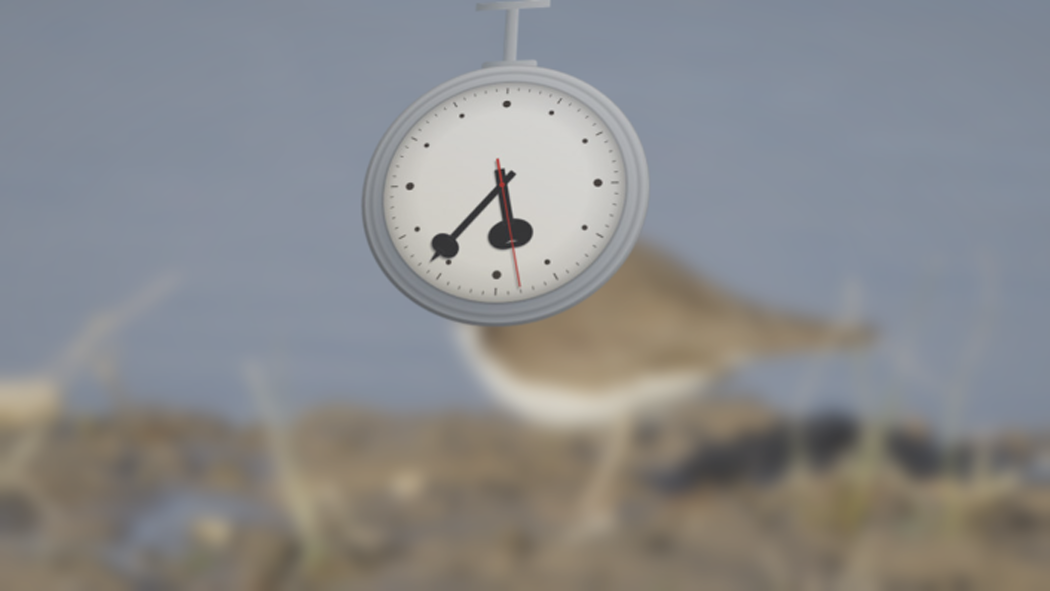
5:36:28
